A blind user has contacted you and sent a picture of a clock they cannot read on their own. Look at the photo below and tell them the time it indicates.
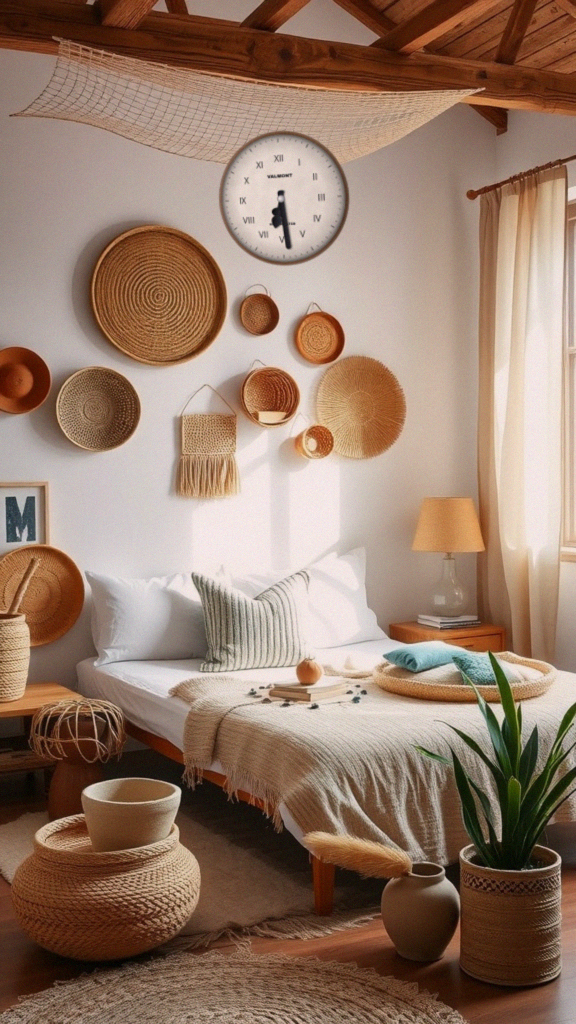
6:29
